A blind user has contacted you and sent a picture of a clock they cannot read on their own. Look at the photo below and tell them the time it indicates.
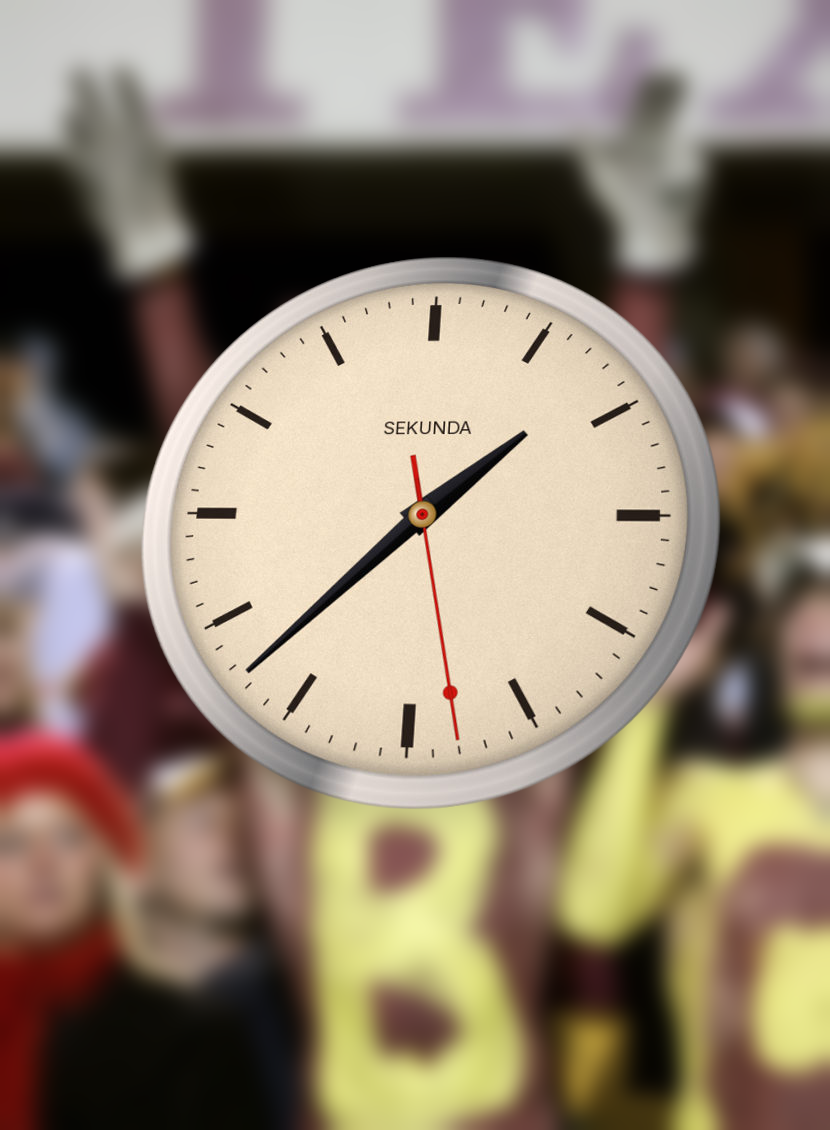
1:37:28
